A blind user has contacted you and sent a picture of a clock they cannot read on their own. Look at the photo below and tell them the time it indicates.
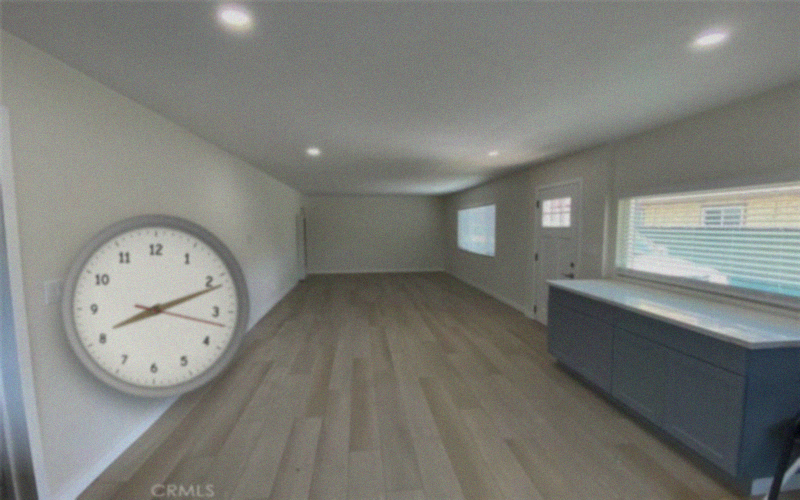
8:11:17
